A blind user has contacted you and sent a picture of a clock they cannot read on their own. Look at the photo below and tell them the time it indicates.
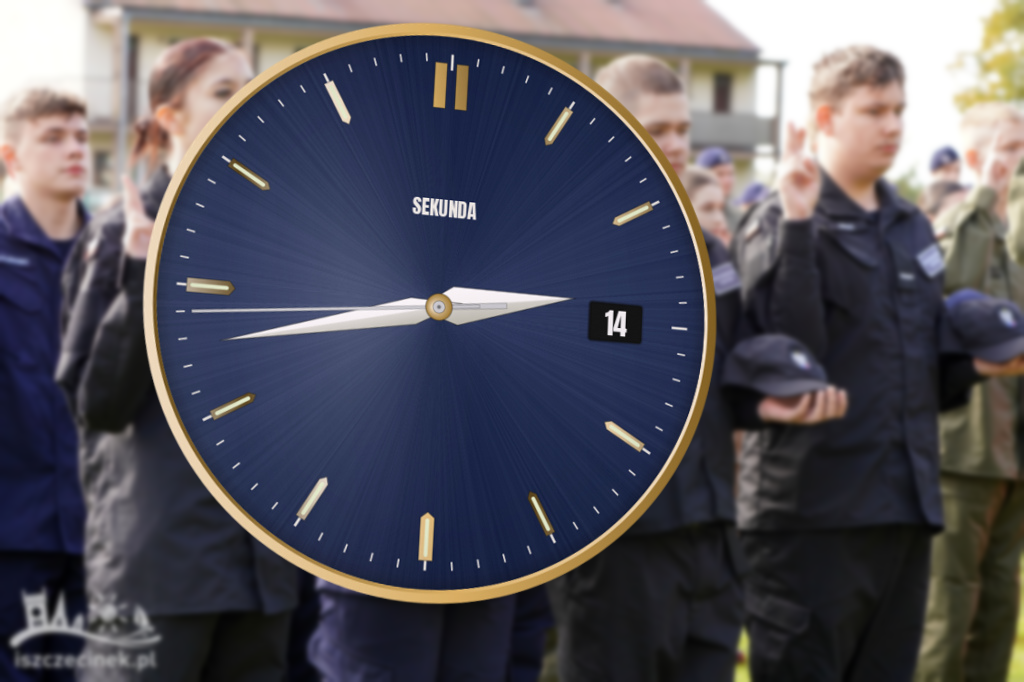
2:42:44
